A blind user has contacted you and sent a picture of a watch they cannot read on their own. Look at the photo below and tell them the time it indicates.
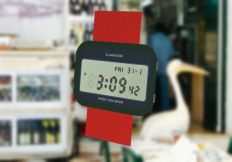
3:09:42
